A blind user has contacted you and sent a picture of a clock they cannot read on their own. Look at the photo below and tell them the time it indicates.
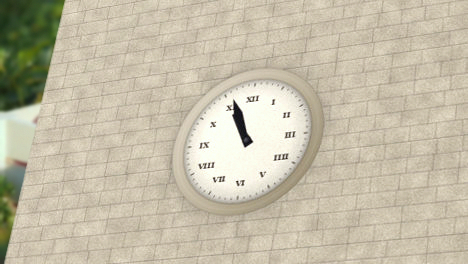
10:56
